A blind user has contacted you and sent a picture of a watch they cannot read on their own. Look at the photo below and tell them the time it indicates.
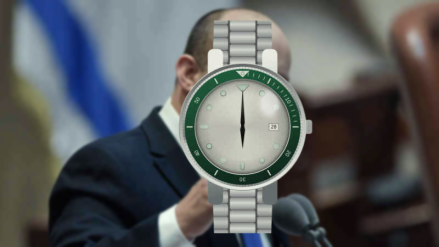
6:00
